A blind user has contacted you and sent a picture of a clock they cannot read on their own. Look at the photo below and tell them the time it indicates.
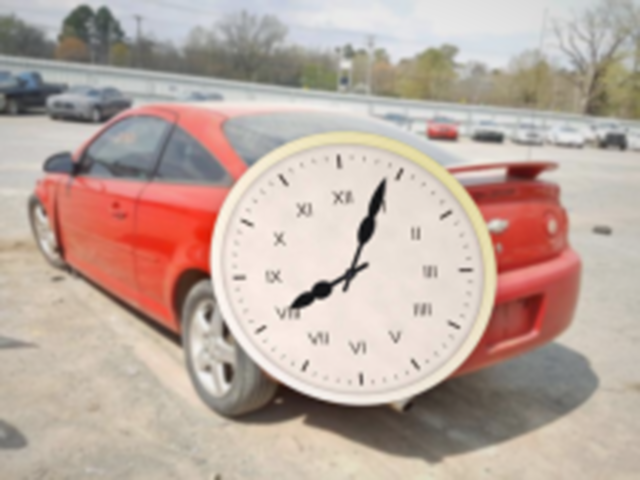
8:04
